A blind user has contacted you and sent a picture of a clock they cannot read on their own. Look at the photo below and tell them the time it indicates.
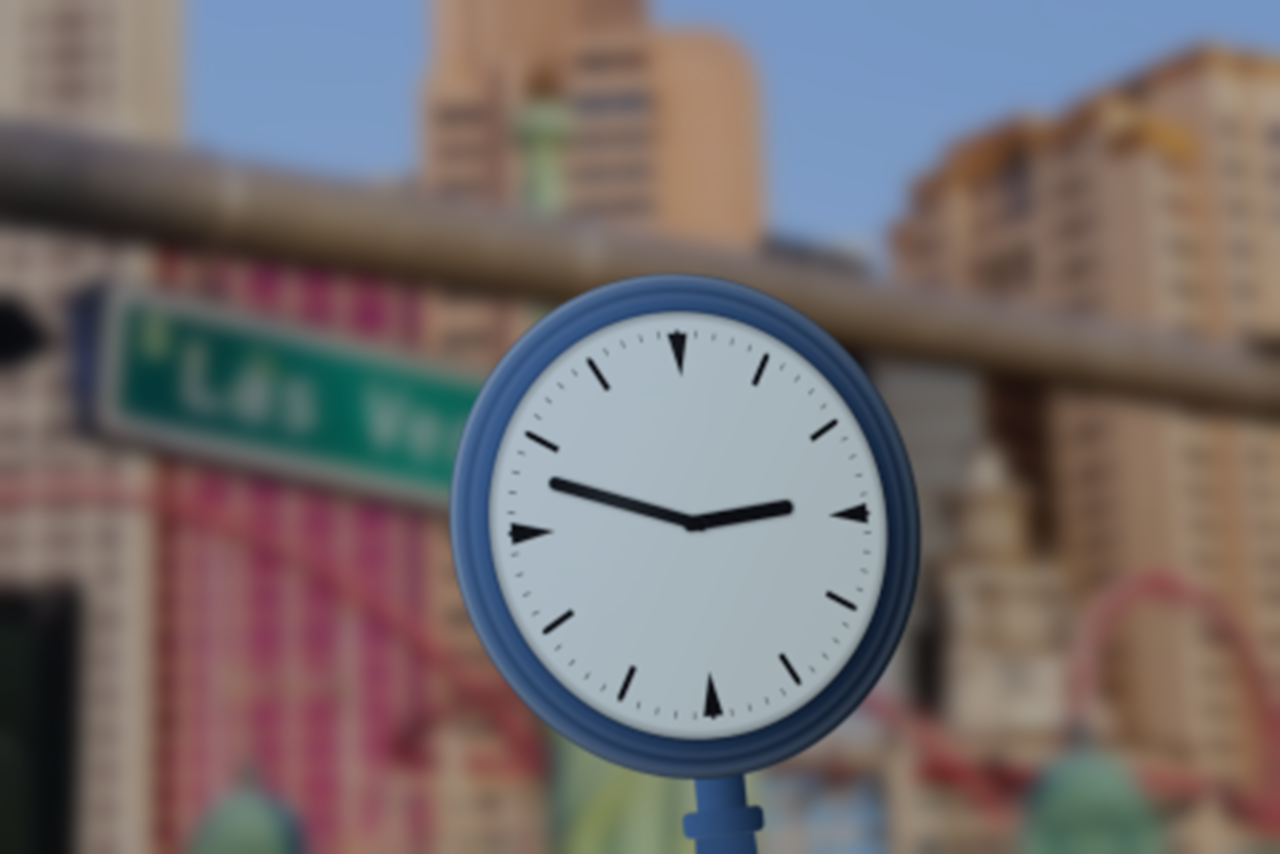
2:48
